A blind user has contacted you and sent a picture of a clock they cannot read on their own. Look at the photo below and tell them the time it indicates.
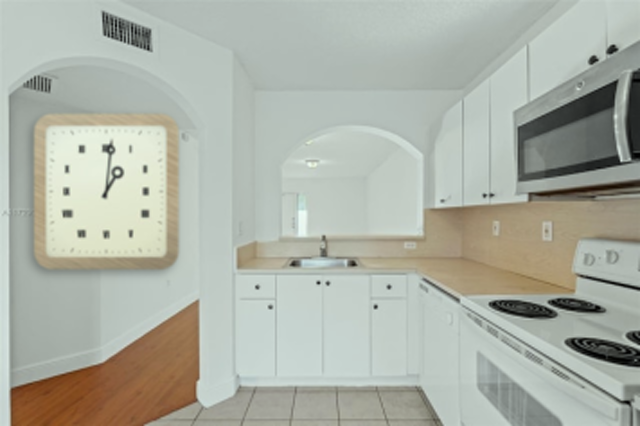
1:01
